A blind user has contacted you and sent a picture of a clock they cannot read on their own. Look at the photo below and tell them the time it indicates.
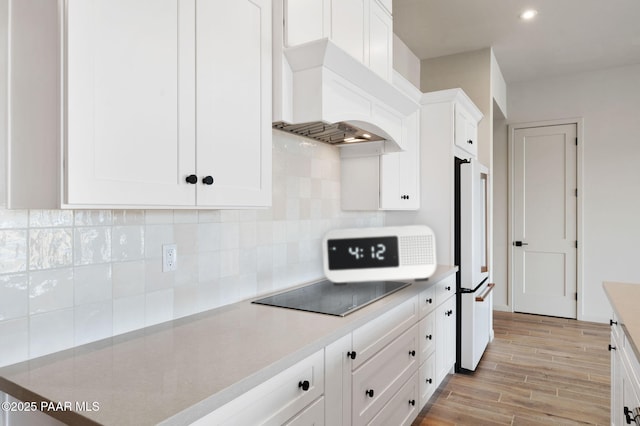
4:12
